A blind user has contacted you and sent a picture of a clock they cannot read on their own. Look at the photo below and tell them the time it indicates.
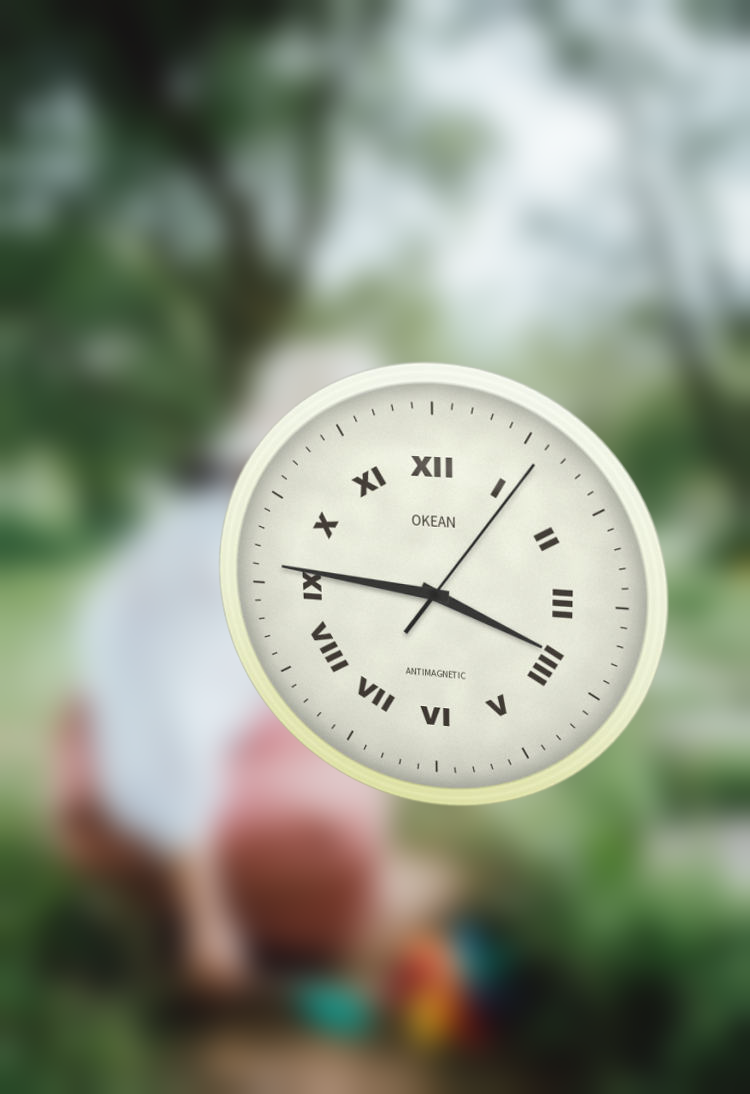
3:46:06
